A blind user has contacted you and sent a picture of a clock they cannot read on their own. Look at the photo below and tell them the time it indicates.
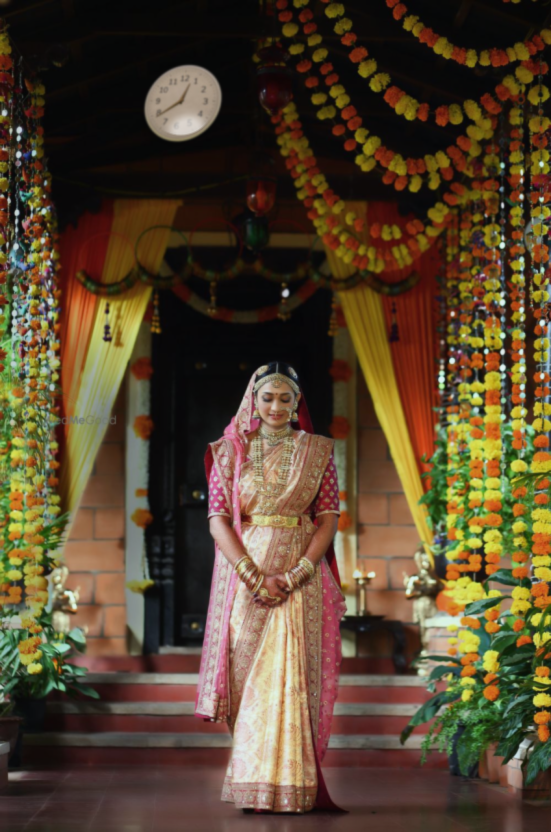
12:39
